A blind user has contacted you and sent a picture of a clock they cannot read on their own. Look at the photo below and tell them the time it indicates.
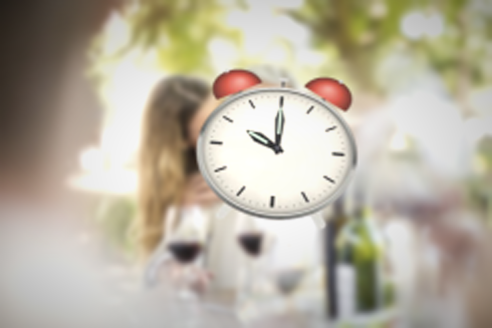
10:00
